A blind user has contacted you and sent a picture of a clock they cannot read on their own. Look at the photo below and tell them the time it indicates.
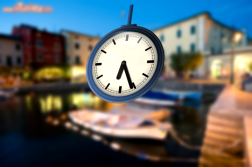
6:26
